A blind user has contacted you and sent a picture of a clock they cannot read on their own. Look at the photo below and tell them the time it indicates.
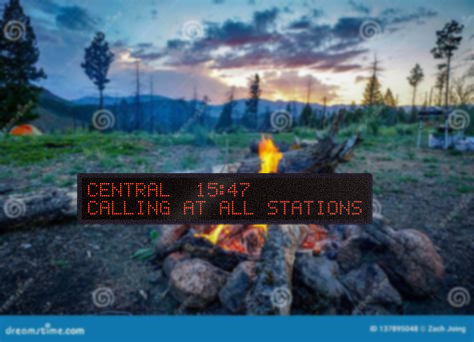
15:47
